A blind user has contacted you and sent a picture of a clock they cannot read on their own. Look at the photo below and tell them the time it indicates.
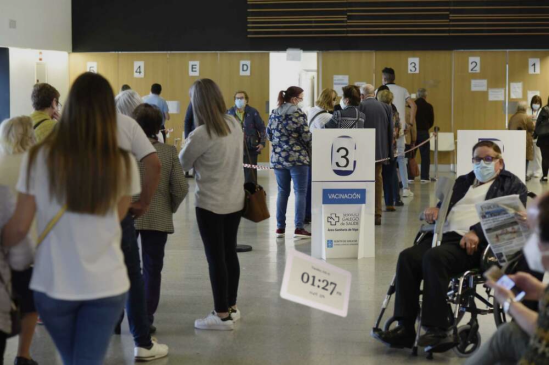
1:27
